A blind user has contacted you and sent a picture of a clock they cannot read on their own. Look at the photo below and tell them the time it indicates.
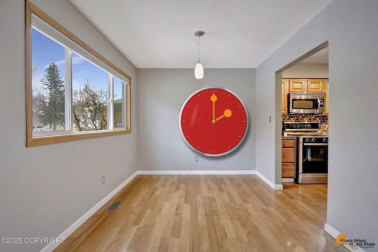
2:00
